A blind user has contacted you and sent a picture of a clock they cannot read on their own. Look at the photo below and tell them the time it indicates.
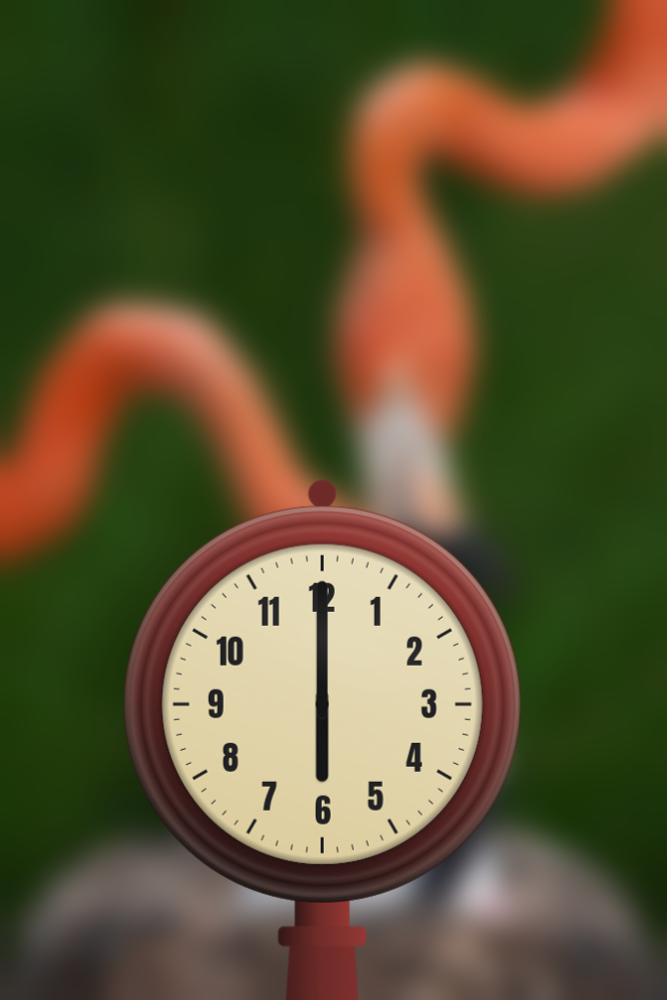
6:00
